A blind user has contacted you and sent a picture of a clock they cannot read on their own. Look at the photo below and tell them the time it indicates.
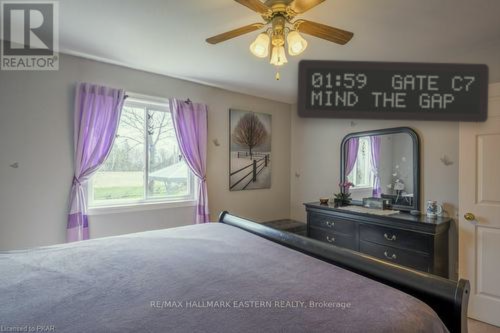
1:59
